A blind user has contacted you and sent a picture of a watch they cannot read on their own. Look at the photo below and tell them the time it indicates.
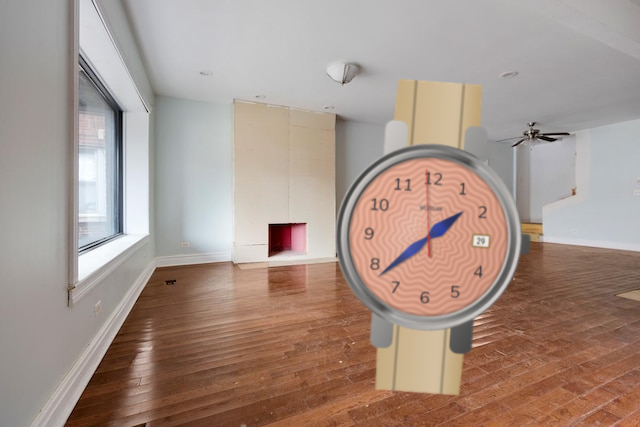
1:37:59
